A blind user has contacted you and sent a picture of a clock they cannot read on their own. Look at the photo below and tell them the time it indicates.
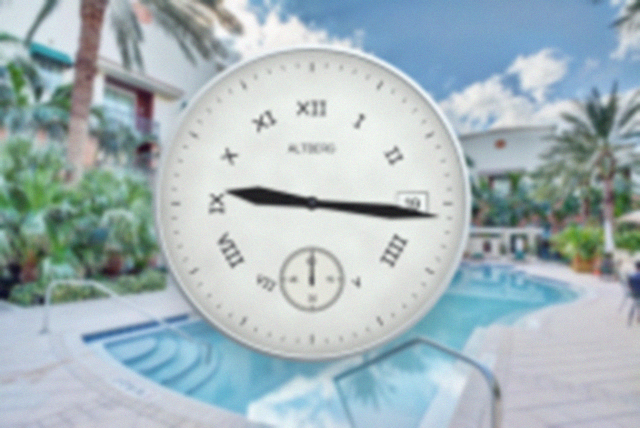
9:16
